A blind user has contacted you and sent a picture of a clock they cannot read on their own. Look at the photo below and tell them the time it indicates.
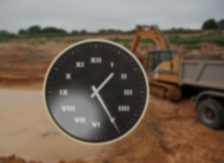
1:25
